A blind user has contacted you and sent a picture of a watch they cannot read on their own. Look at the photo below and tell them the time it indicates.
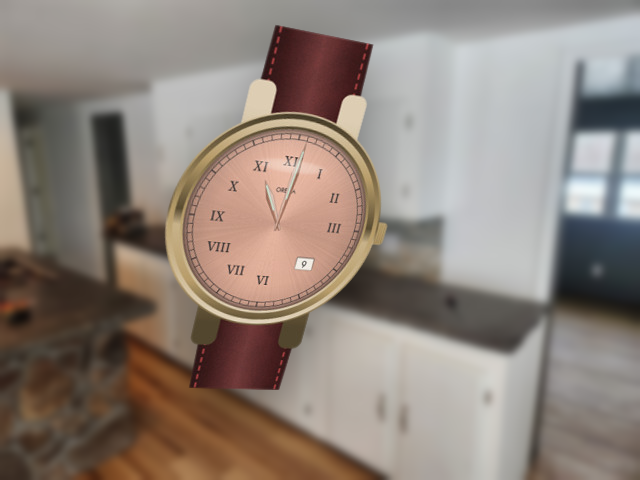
11:01
